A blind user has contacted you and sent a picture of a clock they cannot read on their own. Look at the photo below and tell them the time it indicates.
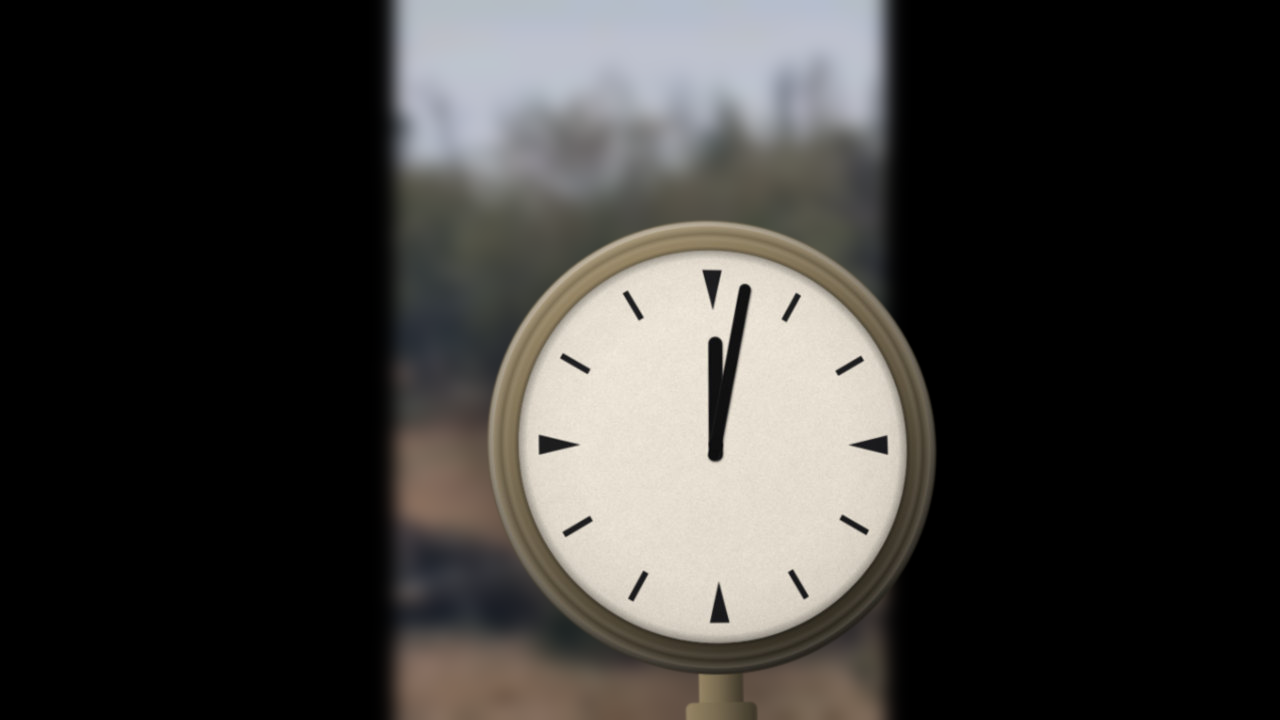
12:02
